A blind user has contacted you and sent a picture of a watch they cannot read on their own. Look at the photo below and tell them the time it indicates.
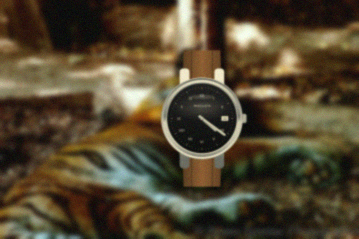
4:21
